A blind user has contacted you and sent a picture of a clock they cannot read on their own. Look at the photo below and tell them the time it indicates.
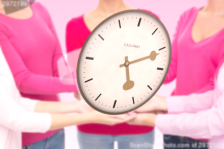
5:11
